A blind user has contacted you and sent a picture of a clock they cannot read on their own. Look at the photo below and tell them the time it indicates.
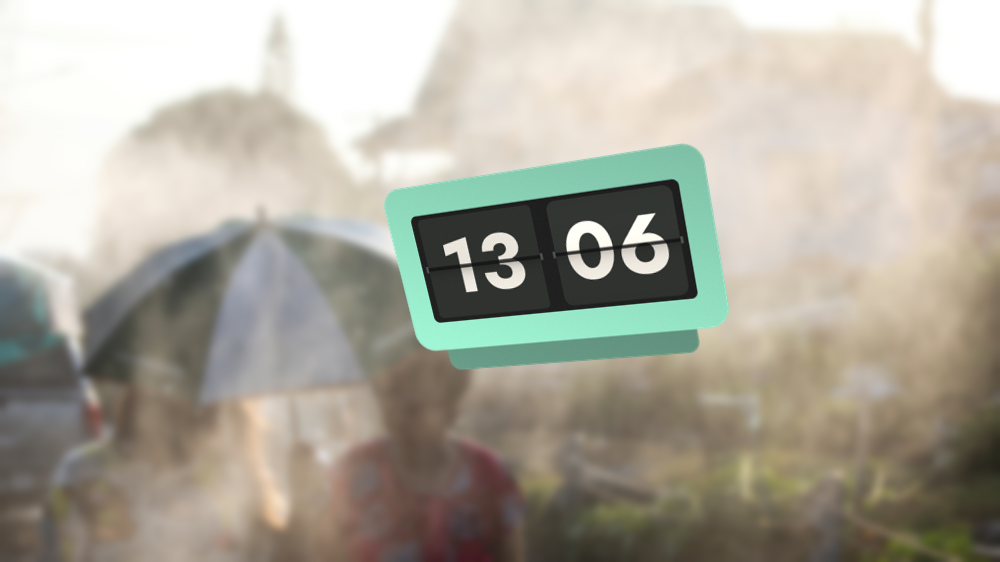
13:06
